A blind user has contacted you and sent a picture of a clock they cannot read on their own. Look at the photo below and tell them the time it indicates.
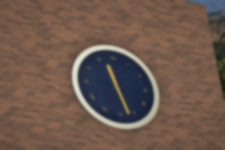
11:27
